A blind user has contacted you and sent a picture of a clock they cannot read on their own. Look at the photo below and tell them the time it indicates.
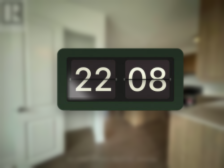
22:08
